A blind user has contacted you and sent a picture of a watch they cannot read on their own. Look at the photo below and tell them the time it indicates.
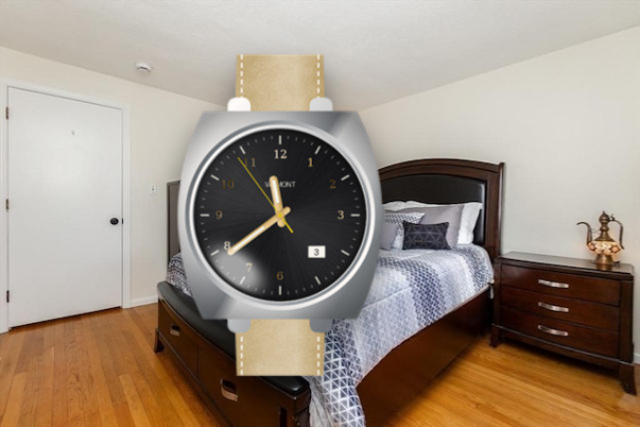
11:38:54
